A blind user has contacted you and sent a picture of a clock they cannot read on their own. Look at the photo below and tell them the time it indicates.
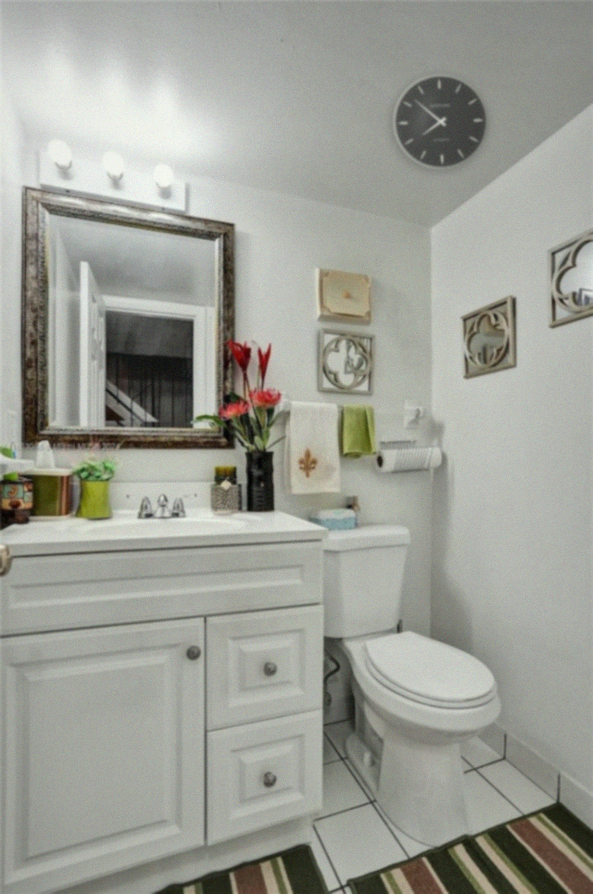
7:52
